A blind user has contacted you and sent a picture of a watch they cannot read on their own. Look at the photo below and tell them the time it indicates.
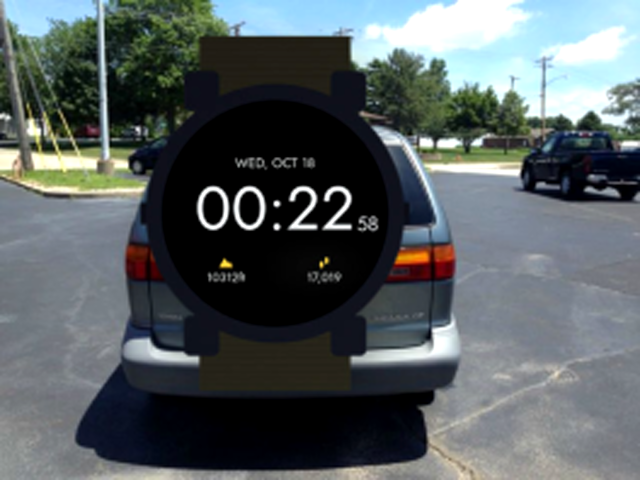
0:22:58
